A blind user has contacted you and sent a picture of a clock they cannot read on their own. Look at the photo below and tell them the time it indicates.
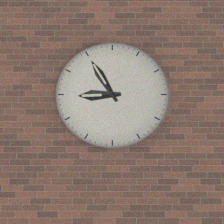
8:55
